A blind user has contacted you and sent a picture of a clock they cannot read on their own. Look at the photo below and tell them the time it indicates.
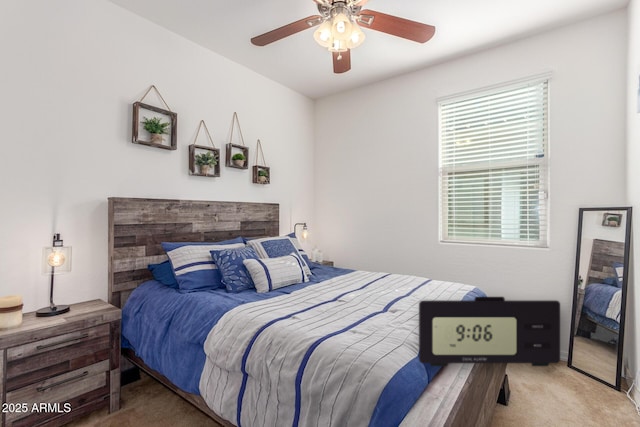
9:06
